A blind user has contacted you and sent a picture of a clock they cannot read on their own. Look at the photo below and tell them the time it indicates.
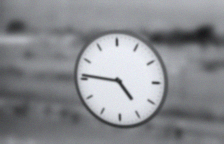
4:46
